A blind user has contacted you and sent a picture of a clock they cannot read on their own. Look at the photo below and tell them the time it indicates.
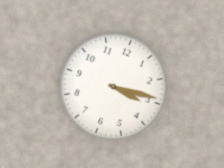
3:14
